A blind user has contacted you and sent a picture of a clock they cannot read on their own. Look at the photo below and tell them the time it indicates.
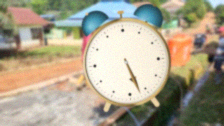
5:27
